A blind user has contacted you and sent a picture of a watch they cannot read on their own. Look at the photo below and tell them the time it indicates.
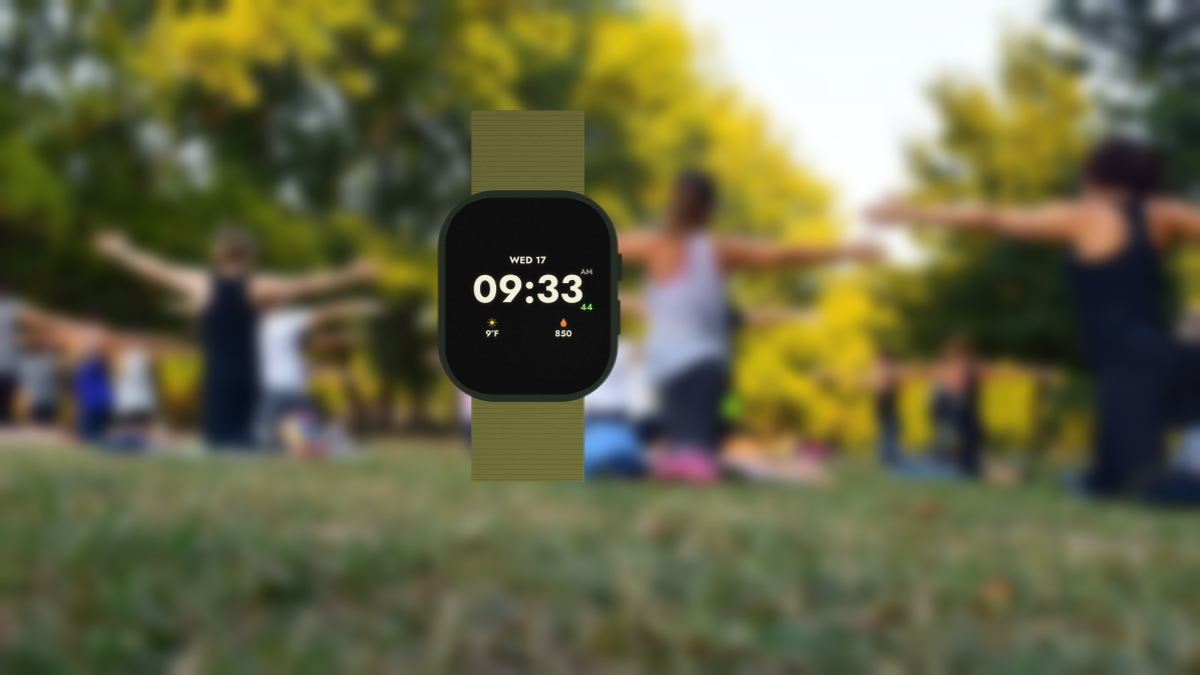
9:33:44
